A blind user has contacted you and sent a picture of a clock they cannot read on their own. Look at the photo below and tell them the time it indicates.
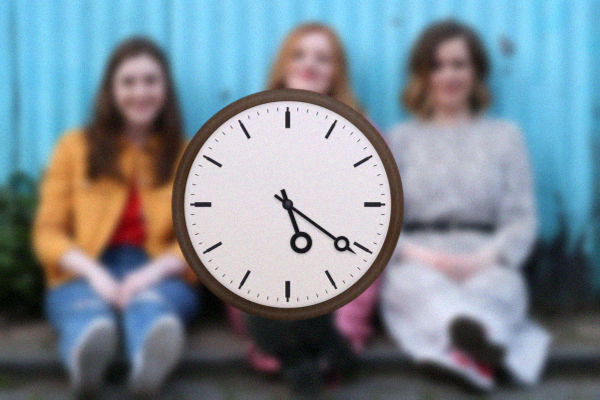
5:21
